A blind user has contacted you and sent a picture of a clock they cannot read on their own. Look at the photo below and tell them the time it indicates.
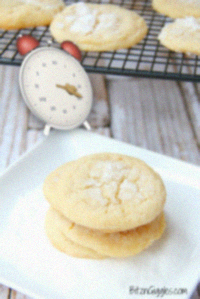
3:19
